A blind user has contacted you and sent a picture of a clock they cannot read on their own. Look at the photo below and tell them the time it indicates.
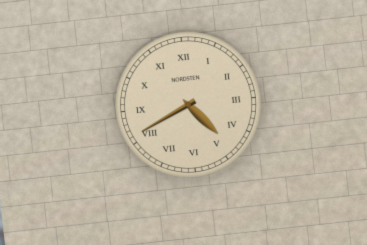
4:41
